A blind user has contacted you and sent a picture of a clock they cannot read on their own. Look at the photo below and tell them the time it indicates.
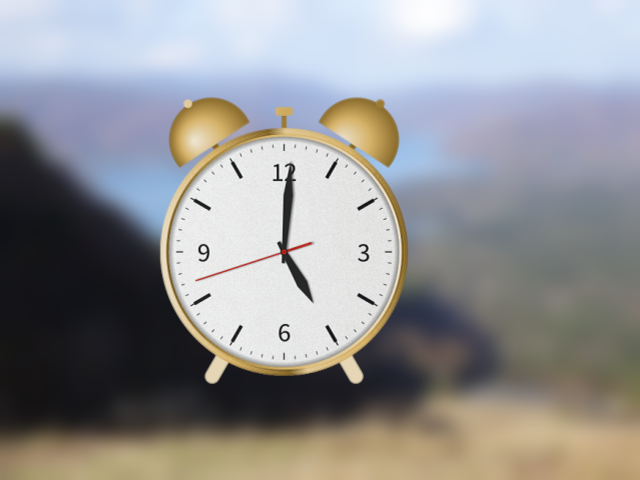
5:00:42
